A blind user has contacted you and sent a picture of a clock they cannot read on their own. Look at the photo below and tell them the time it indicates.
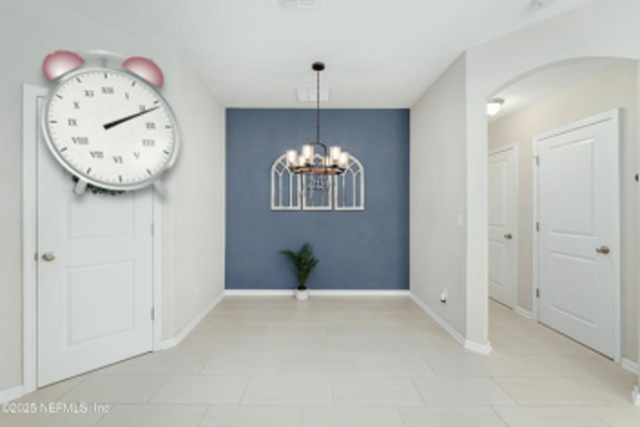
2:11
